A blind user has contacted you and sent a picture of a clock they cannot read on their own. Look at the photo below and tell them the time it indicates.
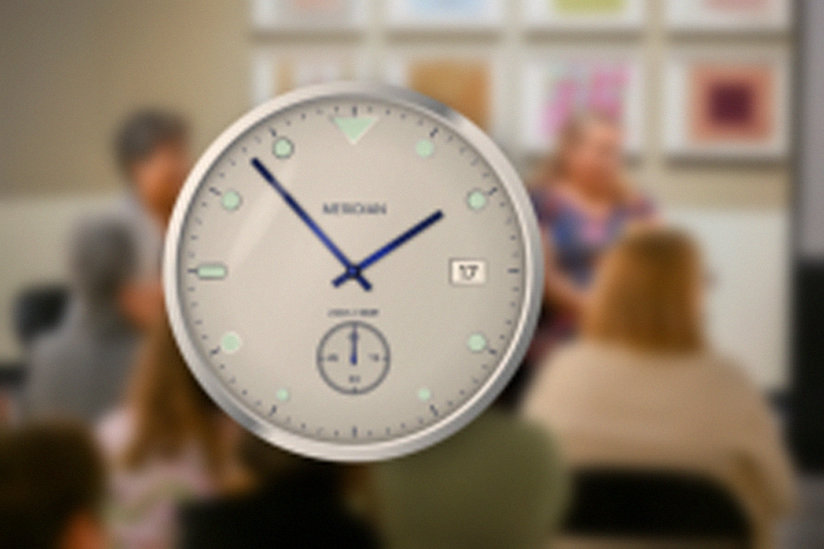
1:53
